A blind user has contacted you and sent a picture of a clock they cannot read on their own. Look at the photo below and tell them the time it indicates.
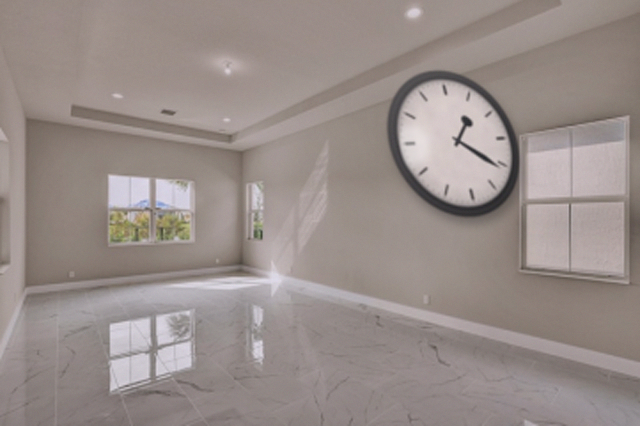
1:21
